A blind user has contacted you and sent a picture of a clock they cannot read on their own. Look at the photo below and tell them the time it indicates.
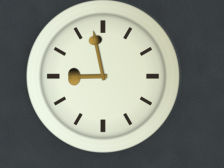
8:58
